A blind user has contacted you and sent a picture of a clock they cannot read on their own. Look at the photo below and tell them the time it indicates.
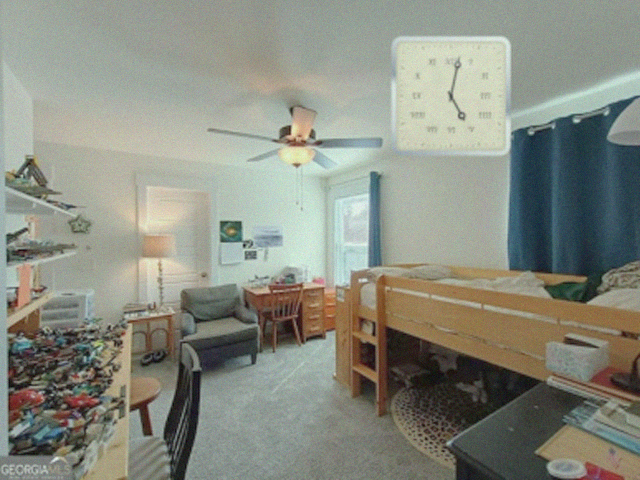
5:02
